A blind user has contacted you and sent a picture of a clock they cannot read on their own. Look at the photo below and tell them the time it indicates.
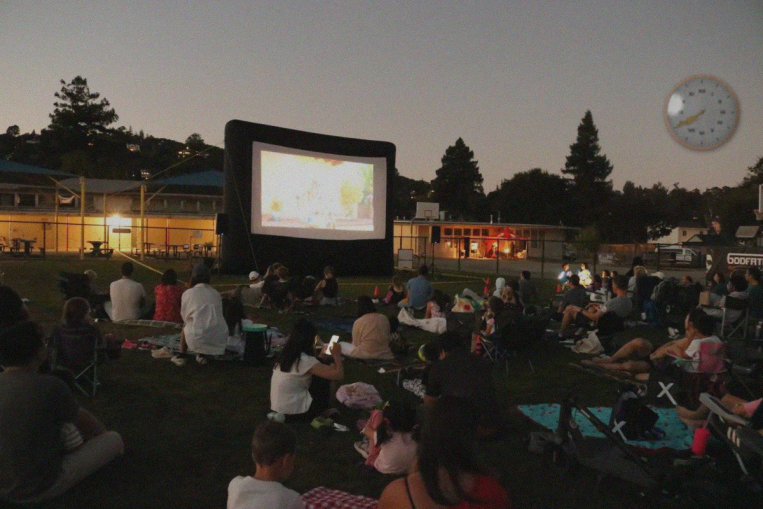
7:40
